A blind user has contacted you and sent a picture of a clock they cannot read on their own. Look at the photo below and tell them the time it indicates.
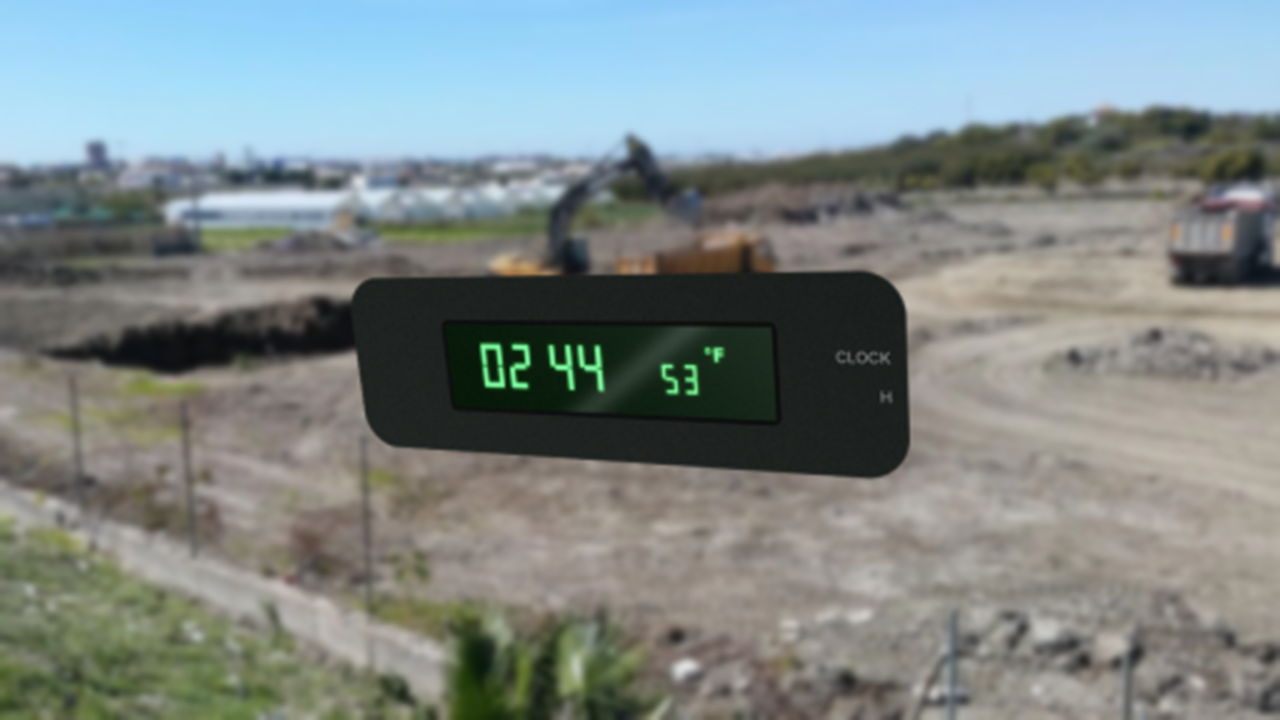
2:44
